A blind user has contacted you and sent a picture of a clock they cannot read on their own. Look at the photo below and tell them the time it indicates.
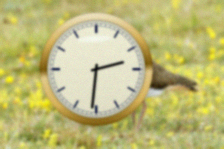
2:31
